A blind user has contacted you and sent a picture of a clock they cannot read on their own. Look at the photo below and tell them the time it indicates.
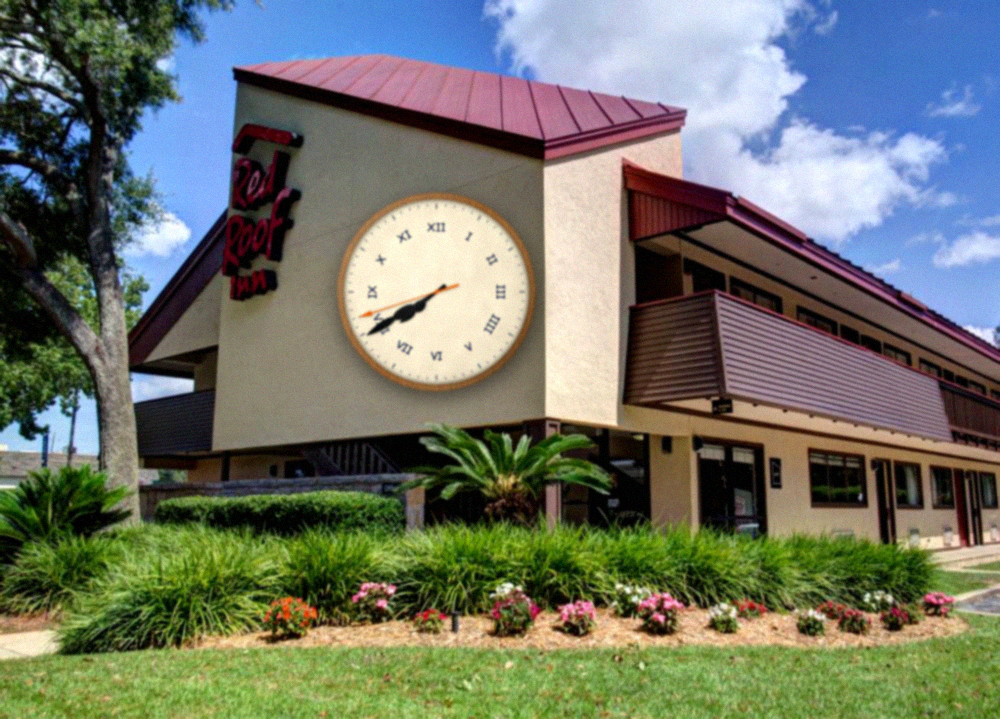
7:39:42
